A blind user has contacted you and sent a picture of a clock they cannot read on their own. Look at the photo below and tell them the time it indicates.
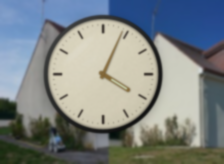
4:04
